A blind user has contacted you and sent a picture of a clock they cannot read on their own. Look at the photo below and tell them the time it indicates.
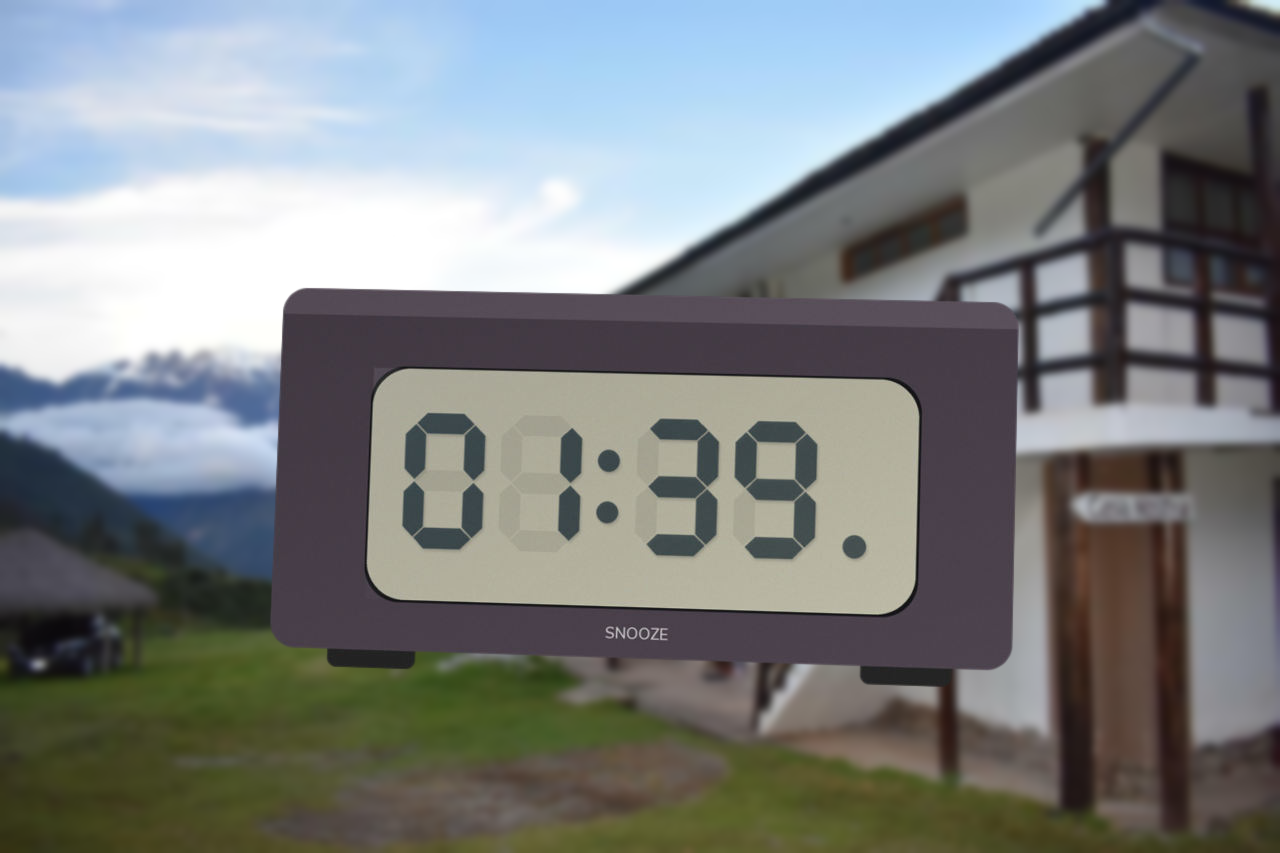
1:39
